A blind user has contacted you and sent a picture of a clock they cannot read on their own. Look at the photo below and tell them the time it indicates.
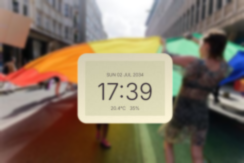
17:39
